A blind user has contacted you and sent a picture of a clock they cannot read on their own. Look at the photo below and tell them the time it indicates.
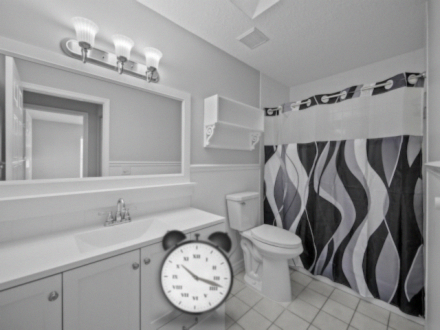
10:18
